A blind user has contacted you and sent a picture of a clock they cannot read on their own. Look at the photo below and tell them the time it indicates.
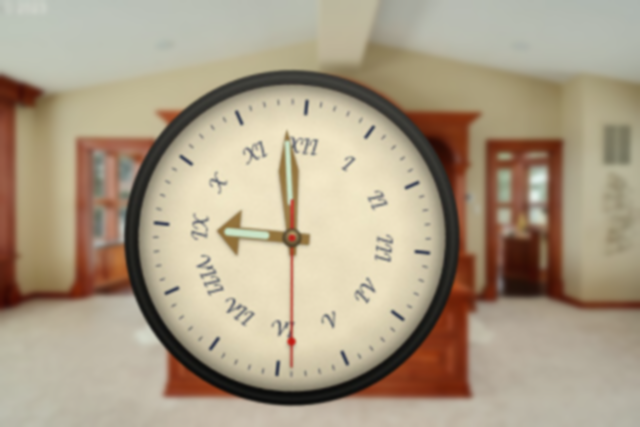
8:58:29
